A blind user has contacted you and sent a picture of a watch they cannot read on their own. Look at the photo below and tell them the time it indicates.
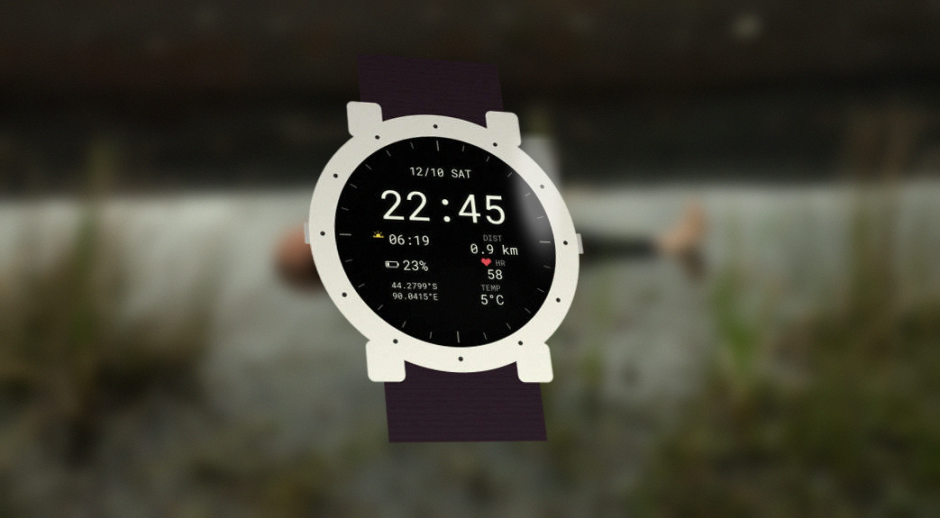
22:45
